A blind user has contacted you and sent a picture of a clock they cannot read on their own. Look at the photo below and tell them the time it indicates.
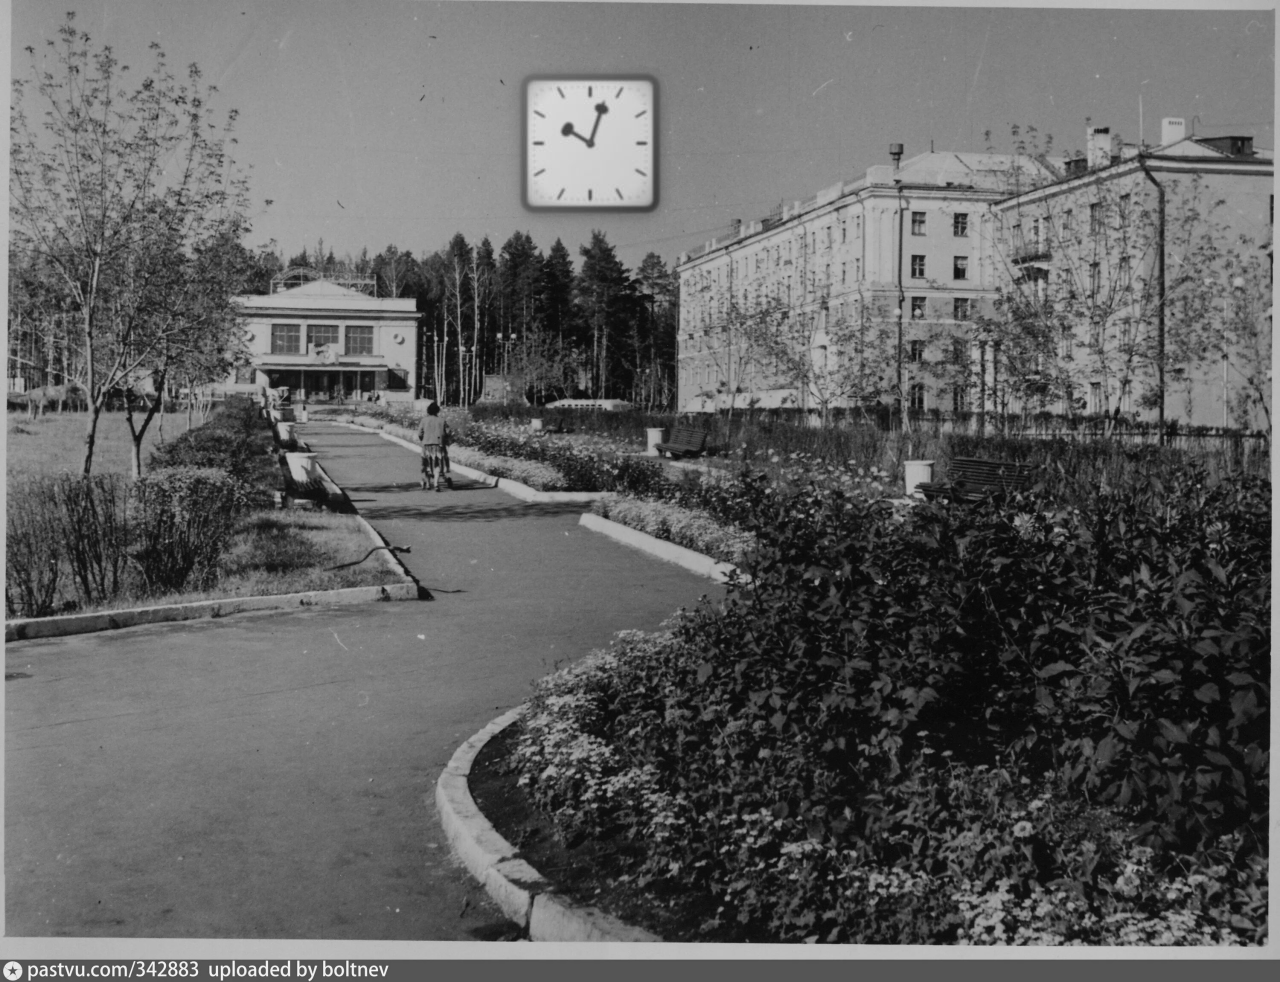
10:03
